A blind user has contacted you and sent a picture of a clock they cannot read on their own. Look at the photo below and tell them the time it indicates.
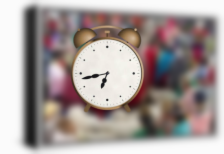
6:43
